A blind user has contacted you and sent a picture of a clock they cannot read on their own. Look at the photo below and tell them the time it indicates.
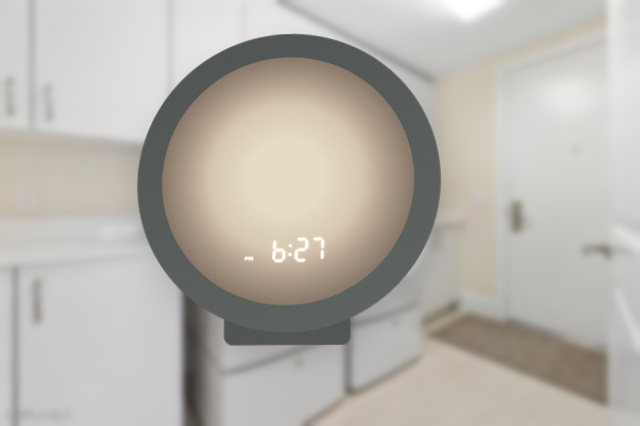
6:27
